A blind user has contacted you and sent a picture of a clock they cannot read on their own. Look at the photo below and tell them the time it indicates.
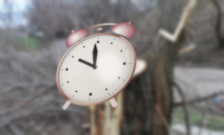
9:59
